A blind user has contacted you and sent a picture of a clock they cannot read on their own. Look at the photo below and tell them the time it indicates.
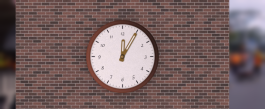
12:05
